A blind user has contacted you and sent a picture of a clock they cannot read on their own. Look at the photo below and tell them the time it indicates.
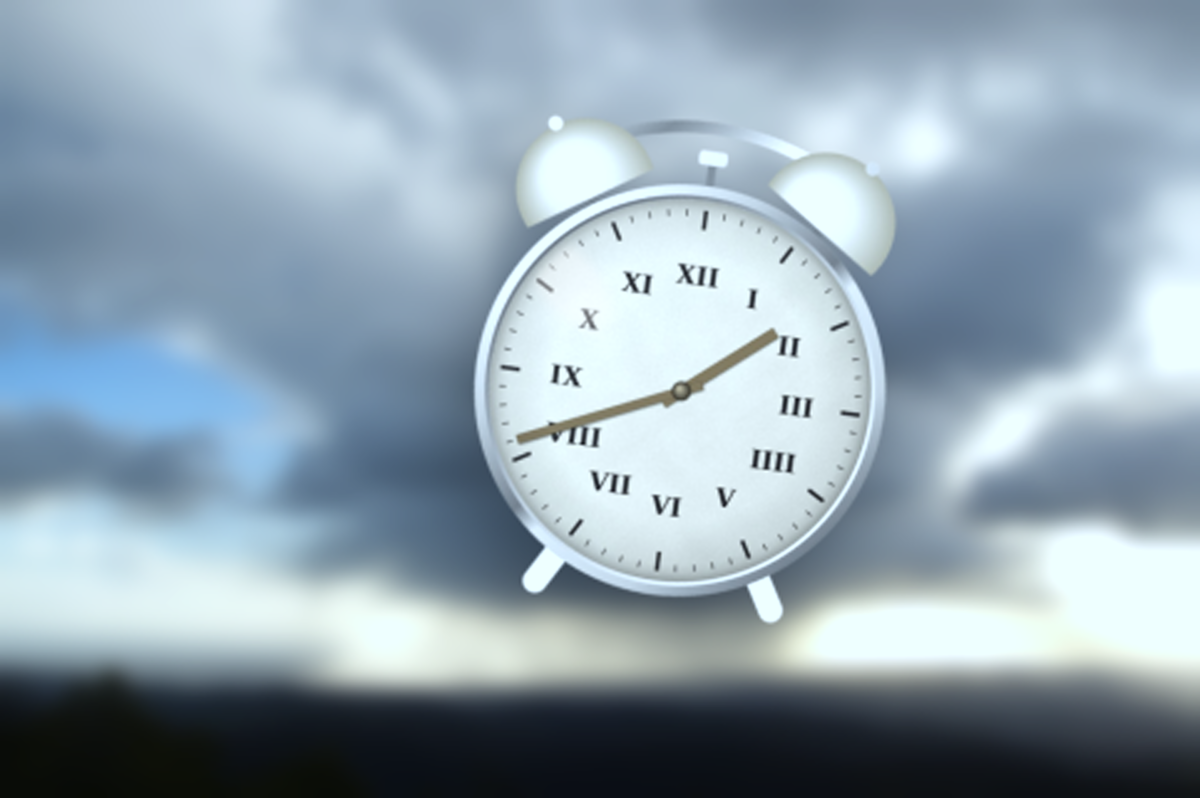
1:41
